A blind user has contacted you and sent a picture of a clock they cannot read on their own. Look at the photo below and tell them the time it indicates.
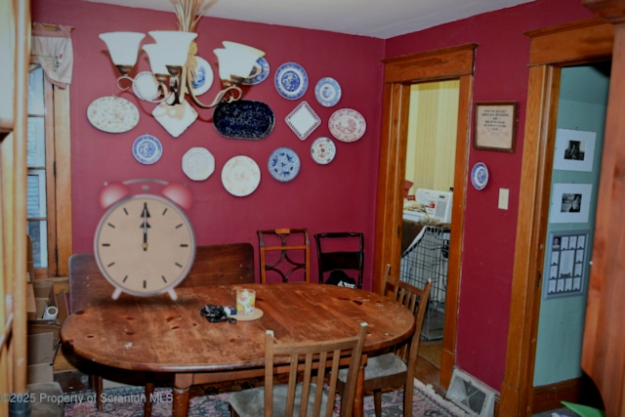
12:00
